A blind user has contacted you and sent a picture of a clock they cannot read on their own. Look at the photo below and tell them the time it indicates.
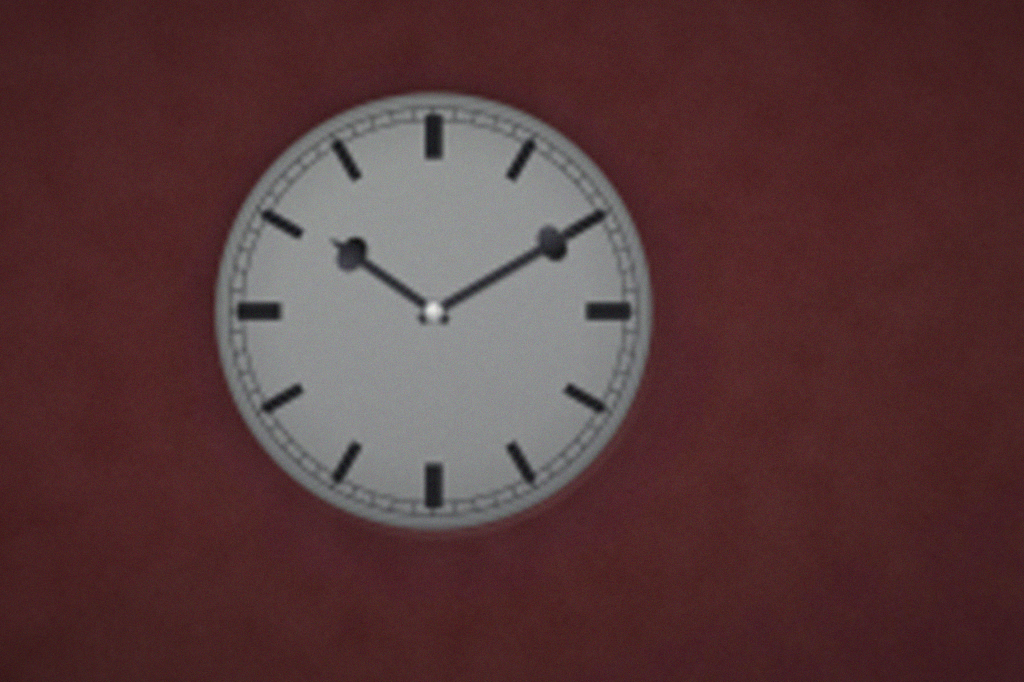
10:10
